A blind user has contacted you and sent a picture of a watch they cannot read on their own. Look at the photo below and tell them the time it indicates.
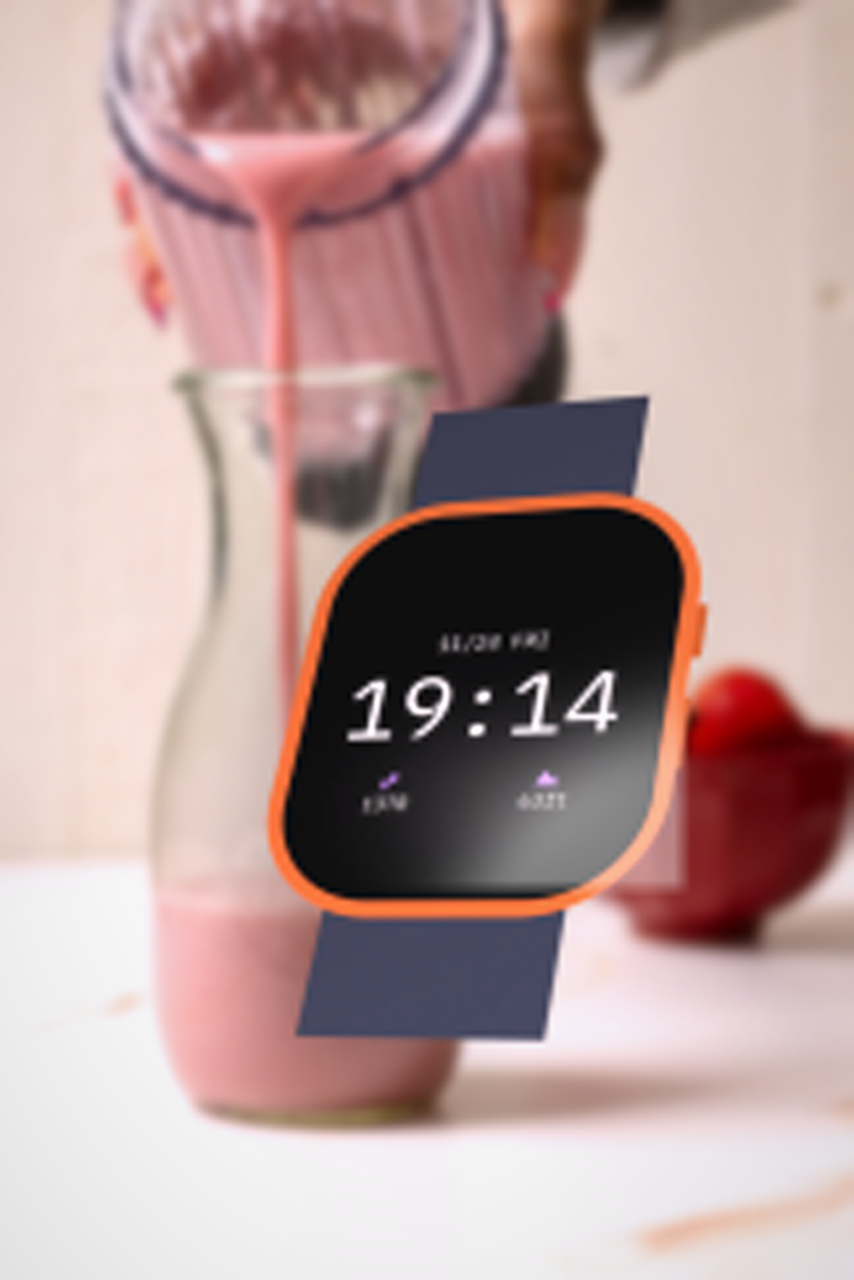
19:14
